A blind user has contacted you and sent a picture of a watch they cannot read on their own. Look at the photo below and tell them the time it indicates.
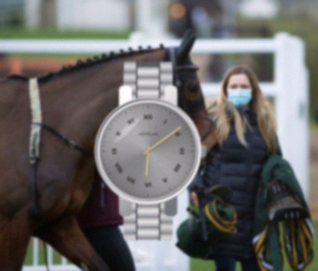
6:09
